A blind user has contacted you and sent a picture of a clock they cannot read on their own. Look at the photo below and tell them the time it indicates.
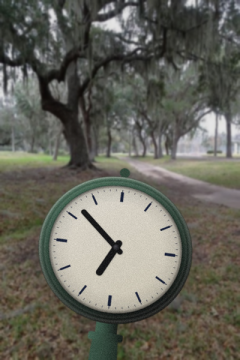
6:52
